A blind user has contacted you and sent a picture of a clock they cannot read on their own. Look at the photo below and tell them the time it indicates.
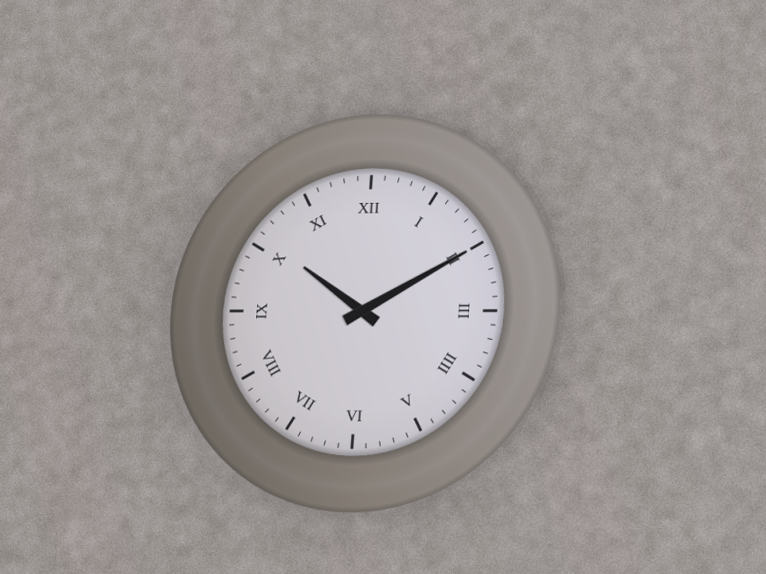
10:10
